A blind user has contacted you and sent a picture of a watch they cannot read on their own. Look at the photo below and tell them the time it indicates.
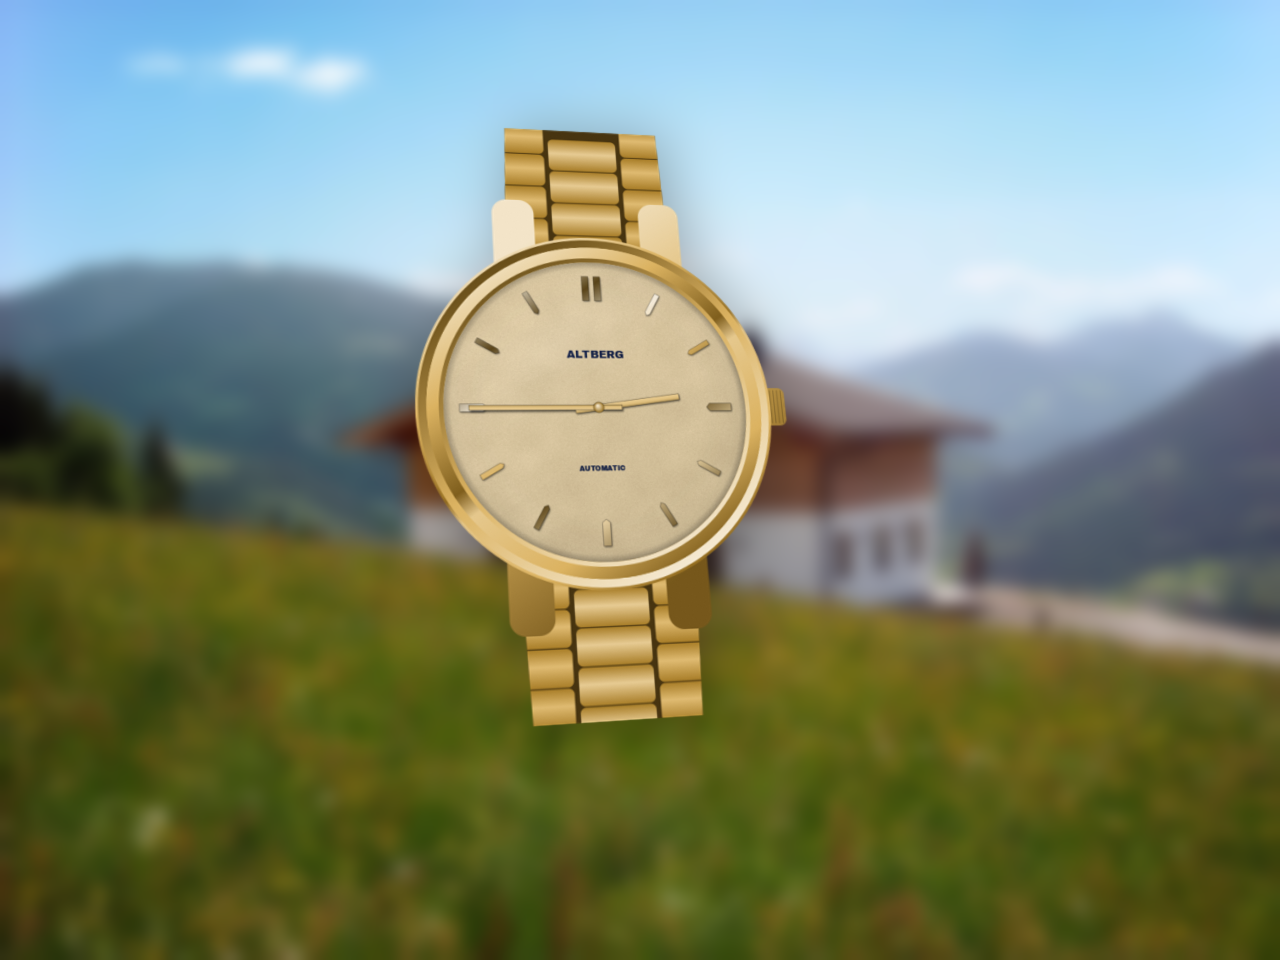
2:45
